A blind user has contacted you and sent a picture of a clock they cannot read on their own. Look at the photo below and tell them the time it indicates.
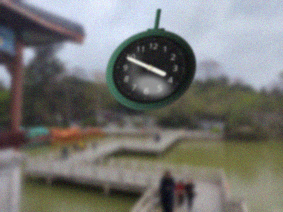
3:49
